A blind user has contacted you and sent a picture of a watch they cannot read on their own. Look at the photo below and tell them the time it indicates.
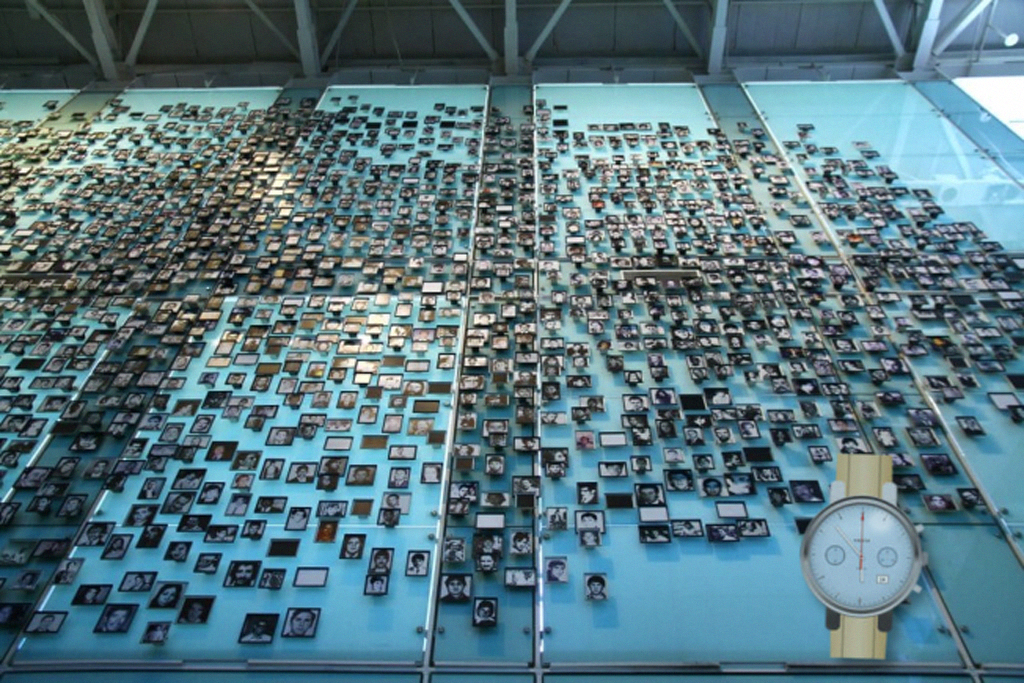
5:53
